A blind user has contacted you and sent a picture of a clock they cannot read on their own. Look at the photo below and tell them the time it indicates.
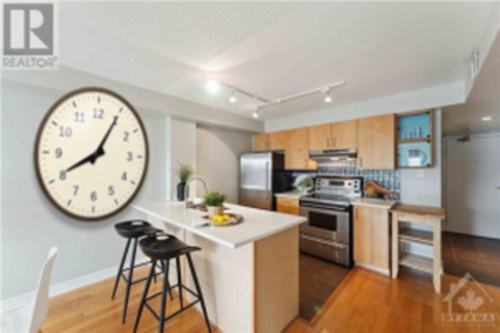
8:05
